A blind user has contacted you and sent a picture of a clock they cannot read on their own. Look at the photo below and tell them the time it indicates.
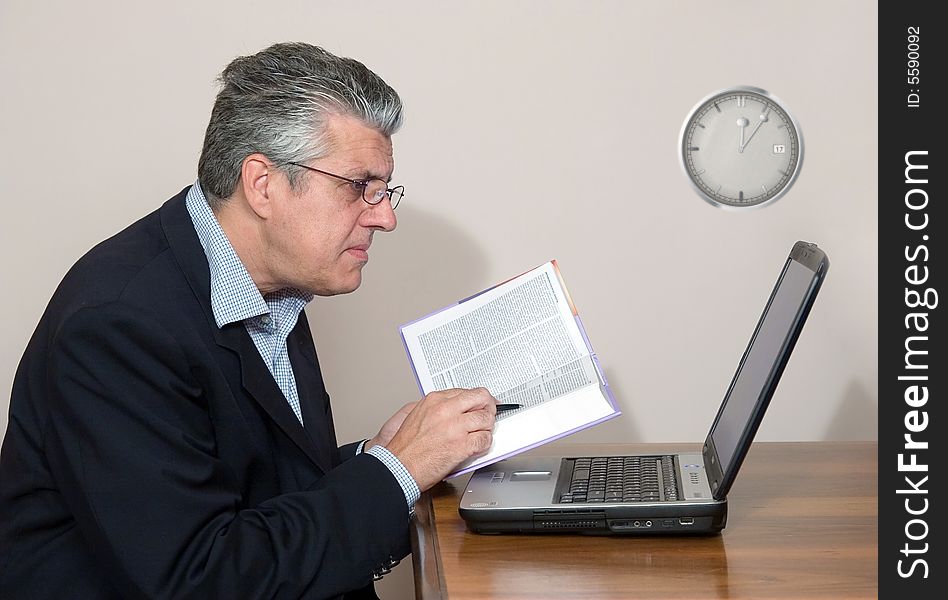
12:06
